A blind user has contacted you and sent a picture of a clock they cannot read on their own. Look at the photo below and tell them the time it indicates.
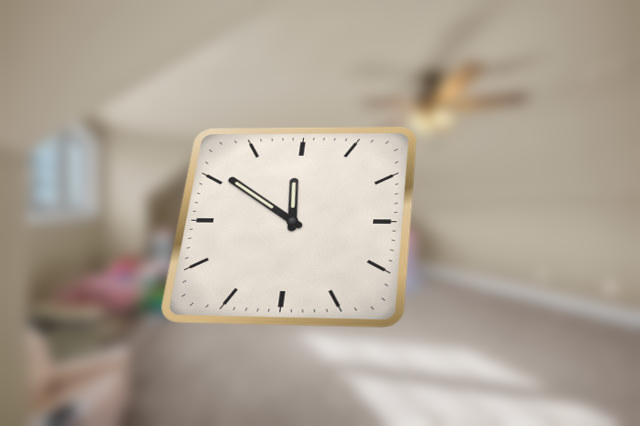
11:51
